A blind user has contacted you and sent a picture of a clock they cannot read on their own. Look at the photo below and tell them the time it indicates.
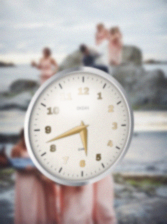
5:42
